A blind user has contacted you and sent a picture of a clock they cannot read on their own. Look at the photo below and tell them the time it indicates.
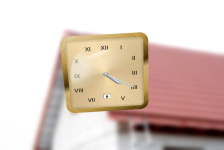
4:20
